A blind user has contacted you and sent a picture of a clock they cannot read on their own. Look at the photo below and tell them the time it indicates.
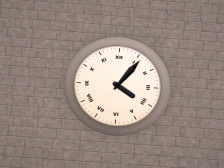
4:06
